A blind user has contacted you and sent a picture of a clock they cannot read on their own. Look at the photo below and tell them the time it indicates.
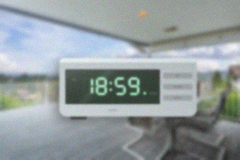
18:59
